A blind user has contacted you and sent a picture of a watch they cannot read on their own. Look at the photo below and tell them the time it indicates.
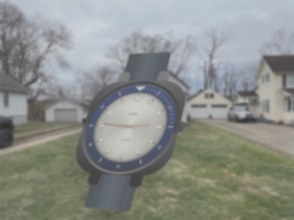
2:46
